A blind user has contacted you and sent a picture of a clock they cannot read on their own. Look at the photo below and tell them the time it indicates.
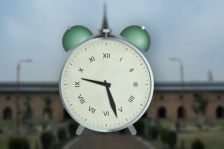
9:27
